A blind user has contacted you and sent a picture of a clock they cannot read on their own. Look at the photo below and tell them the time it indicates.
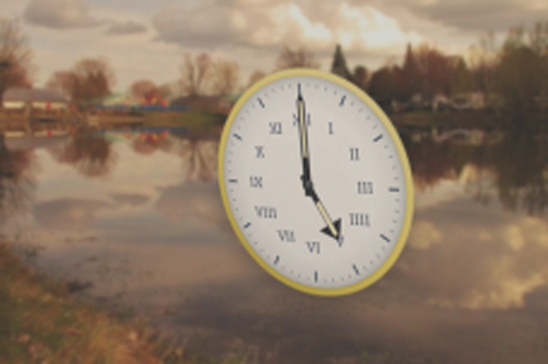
5:00
